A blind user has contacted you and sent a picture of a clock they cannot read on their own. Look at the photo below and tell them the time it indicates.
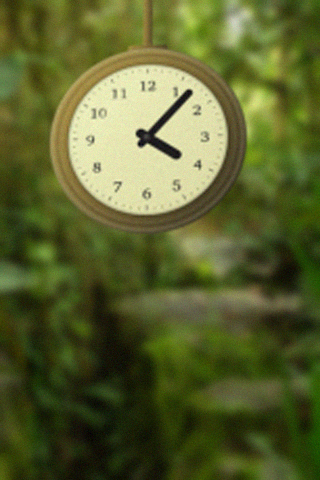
4:07
